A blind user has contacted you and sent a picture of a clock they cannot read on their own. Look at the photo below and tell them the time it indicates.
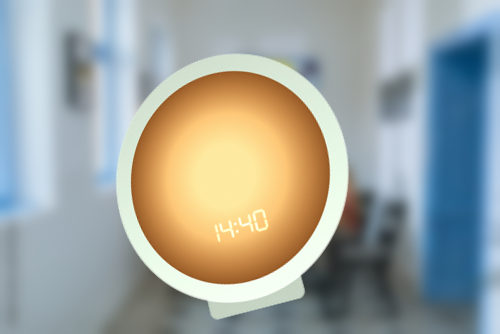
14:40
